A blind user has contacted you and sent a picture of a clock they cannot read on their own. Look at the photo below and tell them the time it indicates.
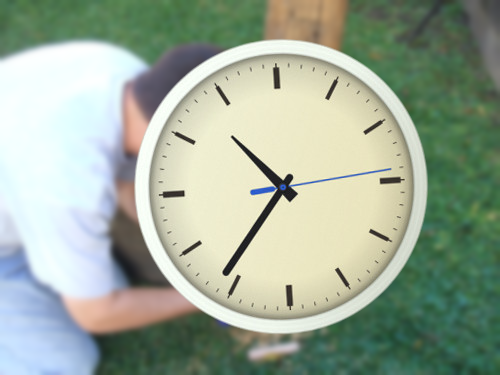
10:36:14
